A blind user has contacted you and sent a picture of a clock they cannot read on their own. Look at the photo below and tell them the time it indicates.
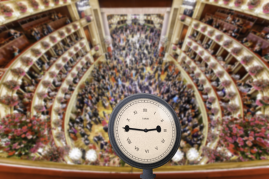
2:46
